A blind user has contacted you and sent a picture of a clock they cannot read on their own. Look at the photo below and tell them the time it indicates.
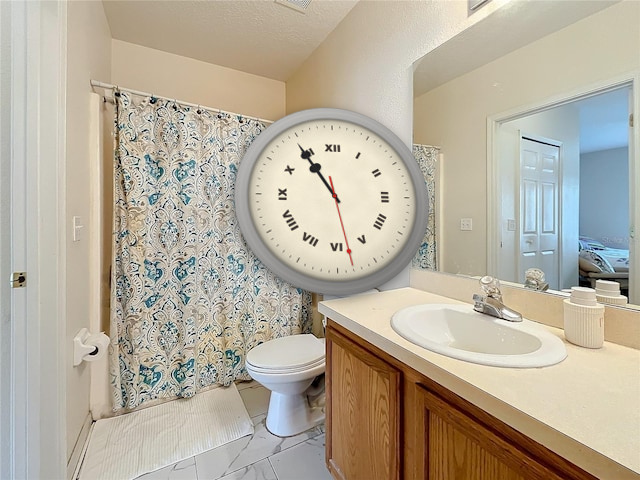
10:54:28
